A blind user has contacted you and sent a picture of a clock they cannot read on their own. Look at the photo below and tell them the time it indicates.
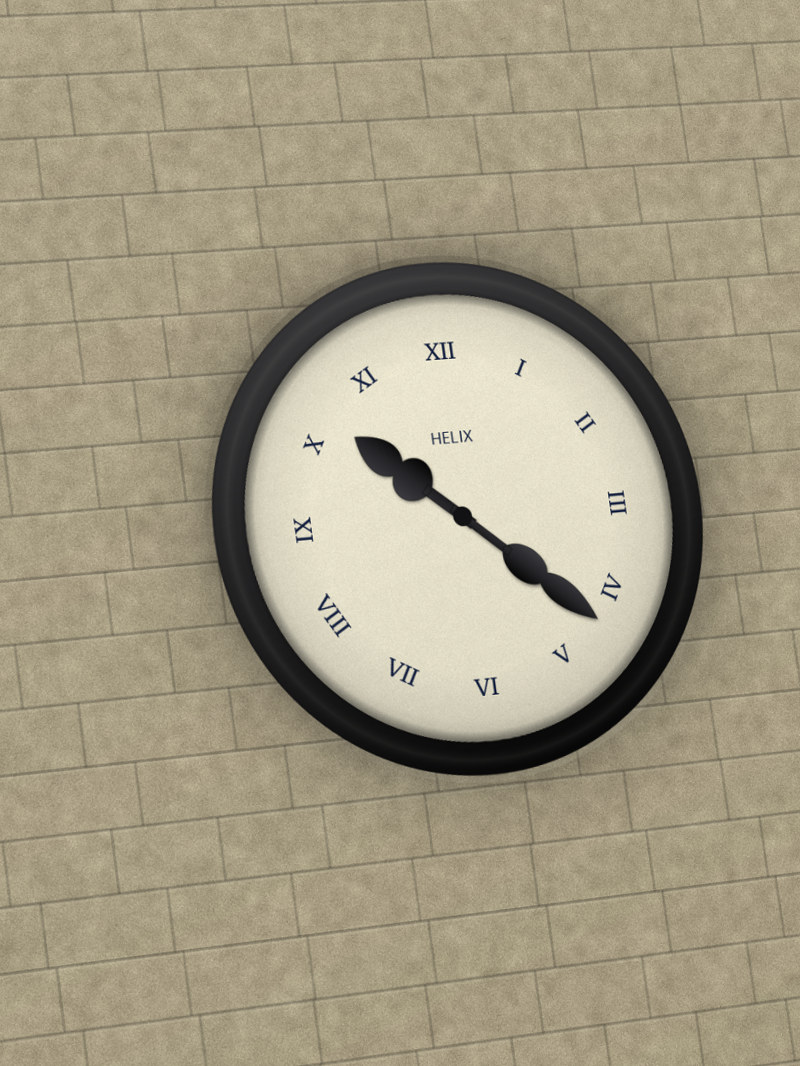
10:22
